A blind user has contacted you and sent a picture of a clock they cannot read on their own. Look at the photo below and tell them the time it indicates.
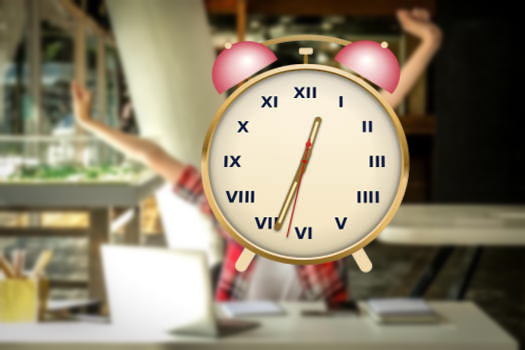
12:33:32
